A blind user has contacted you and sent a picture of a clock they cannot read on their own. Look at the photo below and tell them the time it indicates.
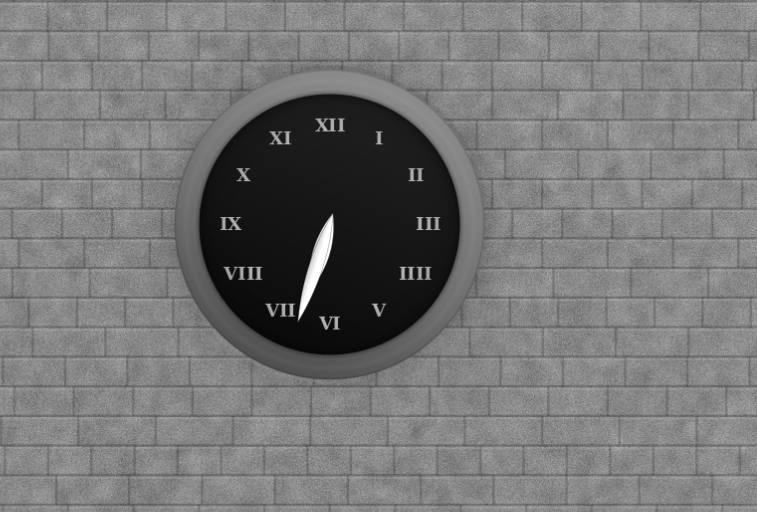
6:33
